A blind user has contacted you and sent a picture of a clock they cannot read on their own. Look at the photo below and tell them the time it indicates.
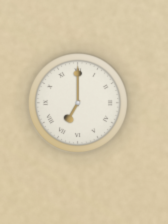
7:00
